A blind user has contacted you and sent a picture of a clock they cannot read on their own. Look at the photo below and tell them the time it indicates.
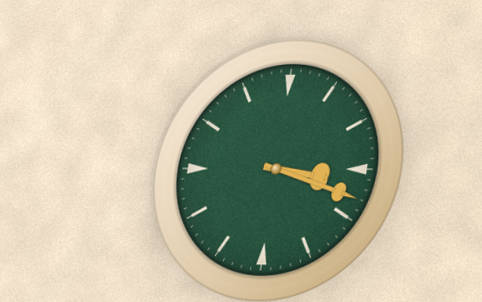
3:18
